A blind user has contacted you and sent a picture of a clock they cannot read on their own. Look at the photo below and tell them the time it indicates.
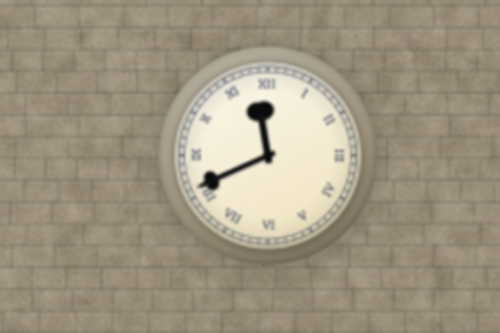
11:41
